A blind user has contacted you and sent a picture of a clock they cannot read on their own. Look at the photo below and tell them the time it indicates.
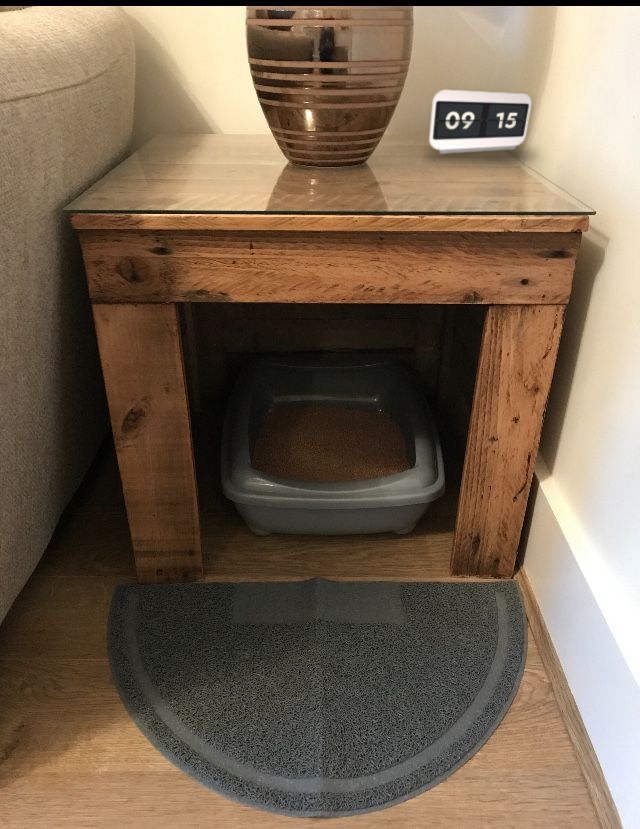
9:15
